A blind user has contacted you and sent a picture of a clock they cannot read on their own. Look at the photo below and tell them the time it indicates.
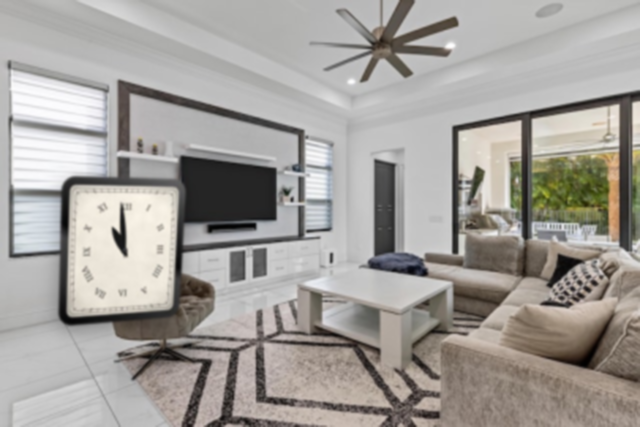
10:59
